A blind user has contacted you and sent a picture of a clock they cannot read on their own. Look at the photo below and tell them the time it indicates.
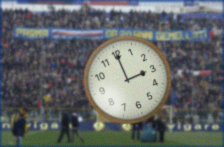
3:00
